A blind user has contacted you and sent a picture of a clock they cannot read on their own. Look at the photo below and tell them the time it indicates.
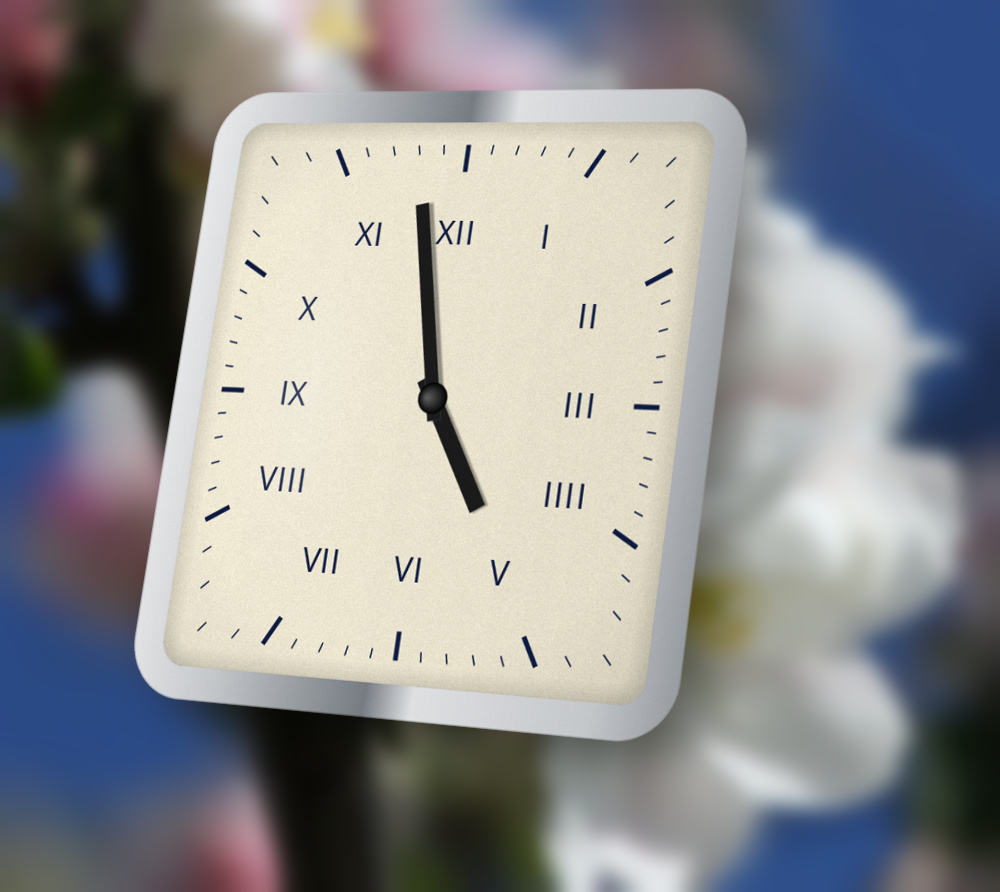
4:58
